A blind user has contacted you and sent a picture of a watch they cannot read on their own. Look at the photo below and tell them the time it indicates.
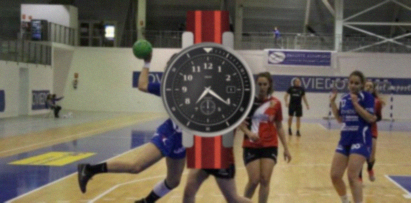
7:21
